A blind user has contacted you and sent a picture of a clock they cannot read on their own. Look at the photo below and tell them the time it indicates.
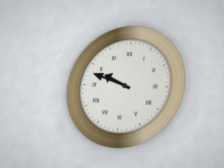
9:48
